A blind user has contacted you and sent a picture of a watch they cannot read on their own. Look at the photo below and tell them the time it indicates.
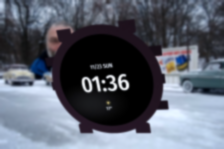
1:36
